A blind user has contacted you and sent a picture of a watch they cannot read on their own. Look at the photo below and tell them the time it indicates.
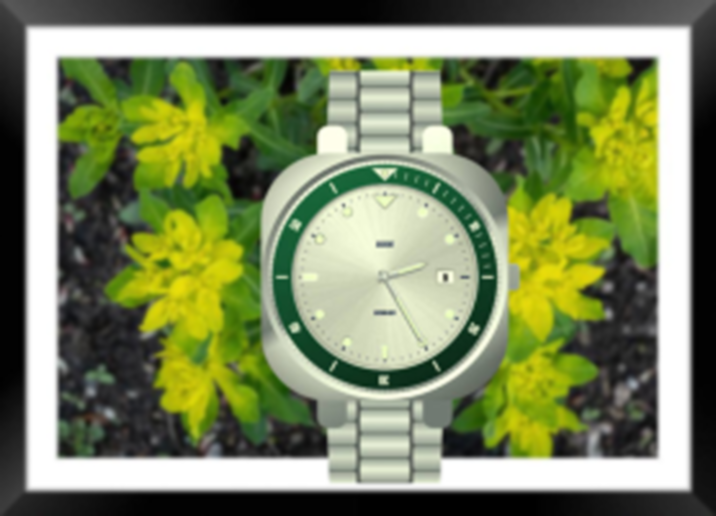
2:25
